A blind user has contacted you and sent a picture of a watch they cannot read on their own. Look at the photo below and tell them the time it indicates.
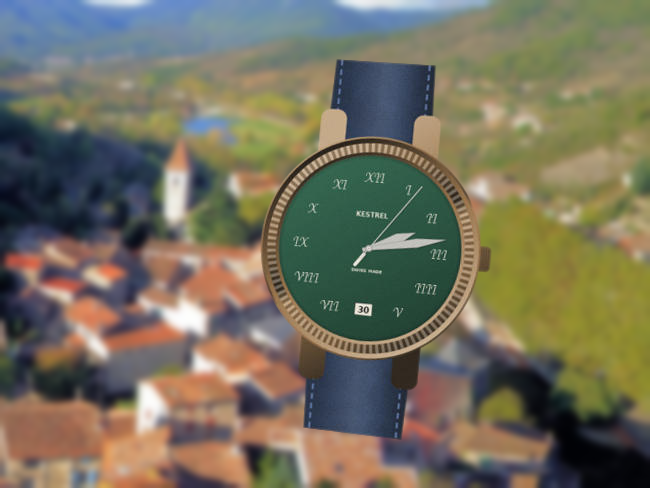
2:13:06
